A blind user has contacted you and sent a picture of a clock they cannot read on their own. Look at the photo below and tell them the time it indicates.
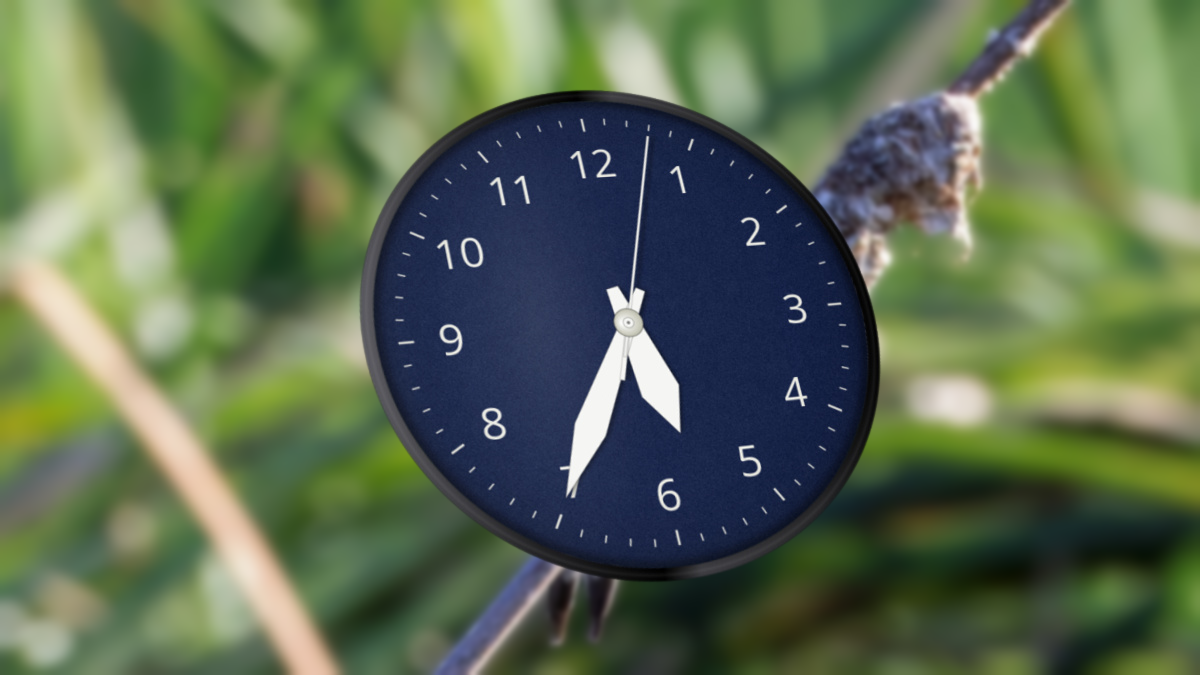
5:35:03
